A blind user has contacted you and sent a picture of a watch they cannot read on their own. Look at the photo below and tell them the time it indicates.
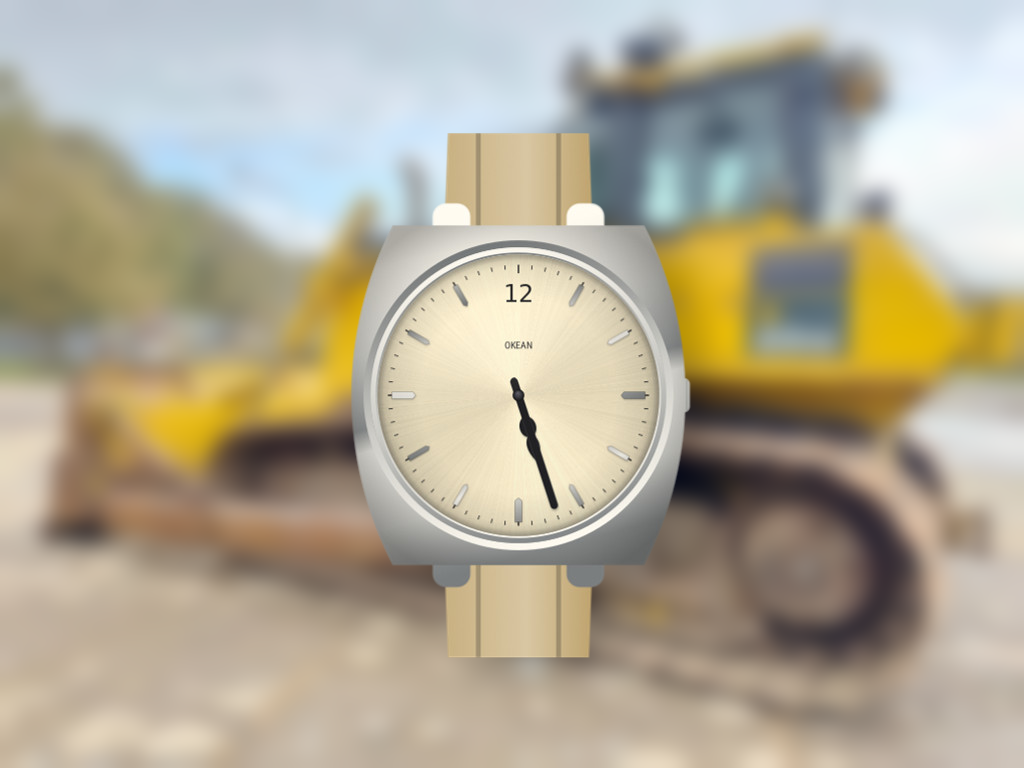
5:27
